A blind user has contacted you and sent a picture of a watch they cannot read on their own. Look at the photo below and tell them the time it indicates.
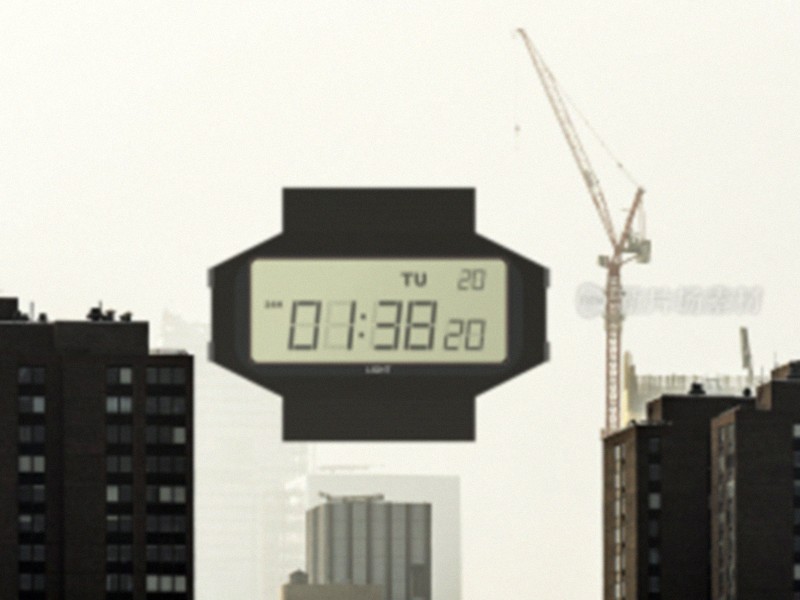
1:38:20
